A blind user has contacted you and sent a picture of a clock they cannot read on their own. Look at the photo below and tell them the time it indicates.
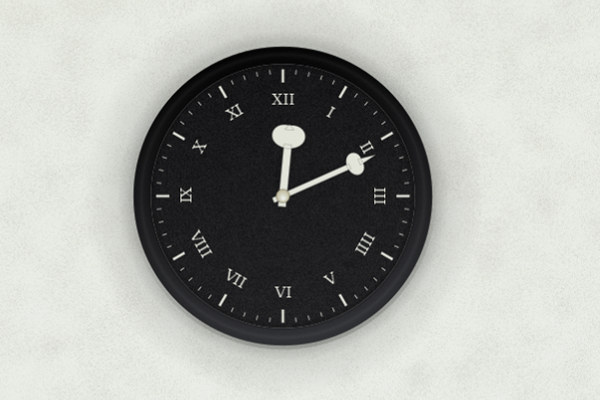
12:11
